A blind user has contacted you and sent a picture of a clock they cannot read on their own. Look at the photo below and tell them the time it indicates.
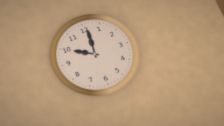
10:01
